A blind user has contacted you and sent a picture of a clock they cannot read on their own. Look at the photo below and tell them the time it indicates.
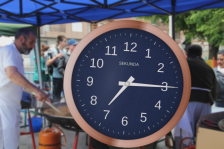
7:15
